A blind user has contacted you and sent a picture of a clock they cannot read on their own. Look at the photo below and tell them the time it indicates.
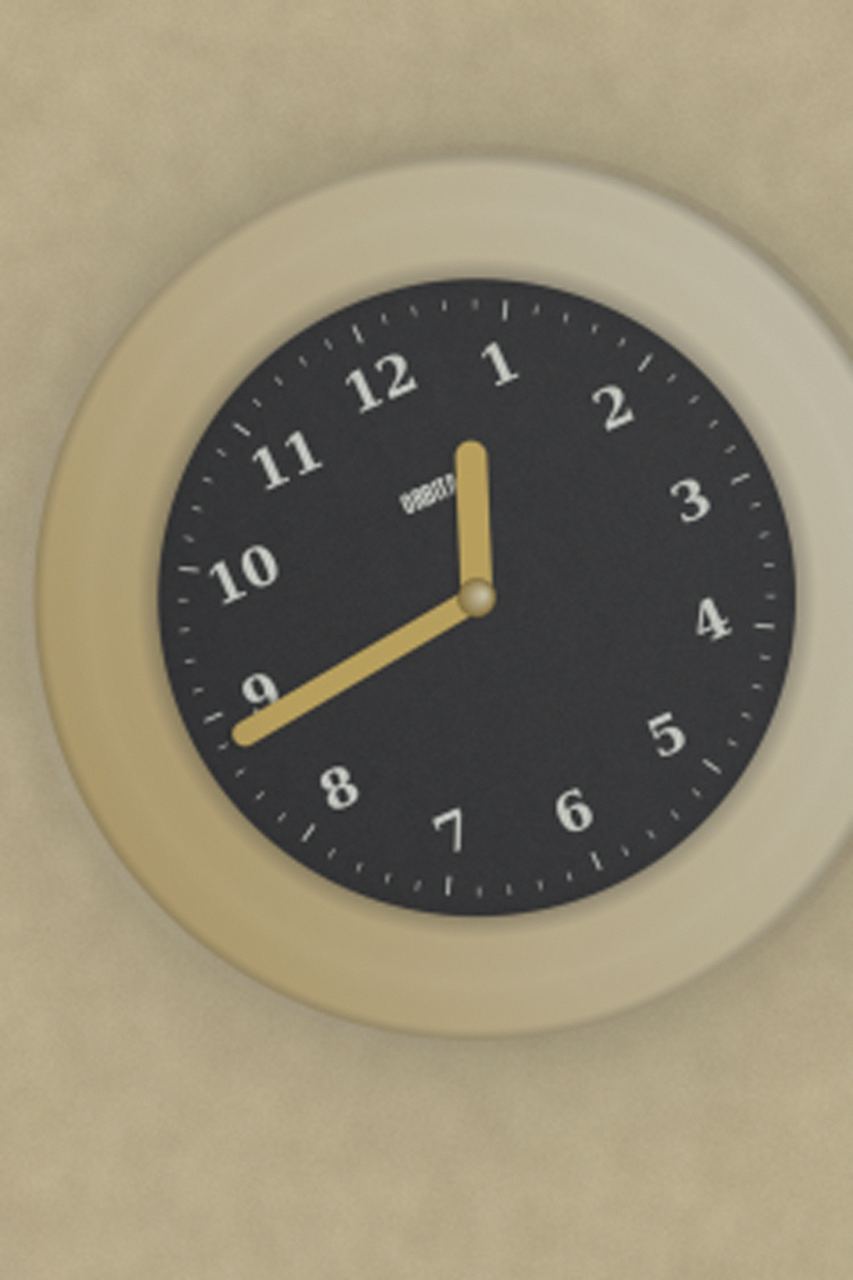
12:44
